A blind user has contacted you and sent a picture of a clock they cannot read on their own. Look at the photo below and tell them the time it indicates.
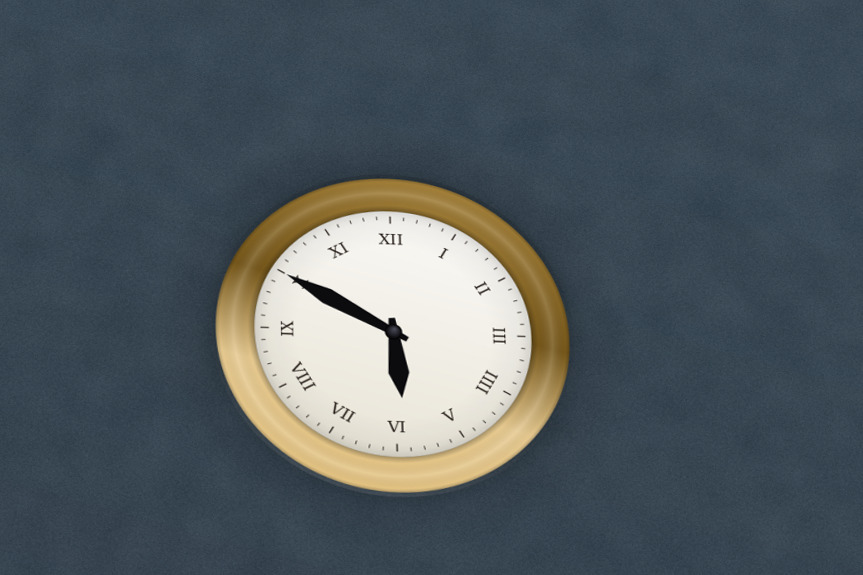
5:50
